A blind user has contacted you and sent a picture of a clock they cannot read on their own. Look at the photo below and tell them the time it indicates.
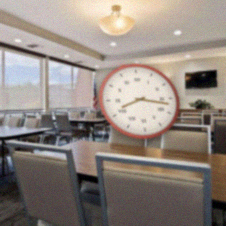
8:17
